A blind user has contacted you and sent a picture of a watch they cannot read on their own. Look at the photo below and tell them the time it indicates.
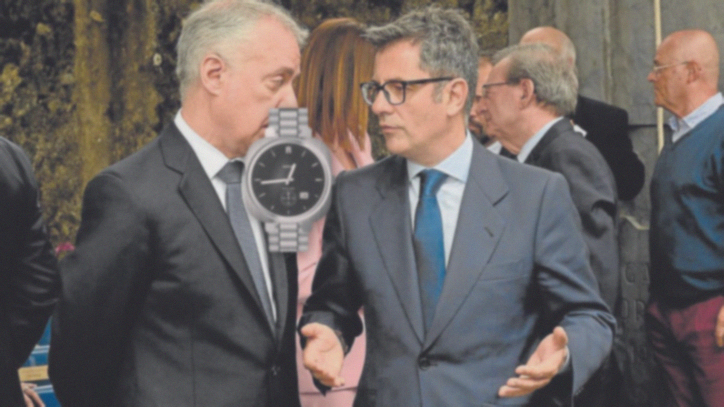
12:44
